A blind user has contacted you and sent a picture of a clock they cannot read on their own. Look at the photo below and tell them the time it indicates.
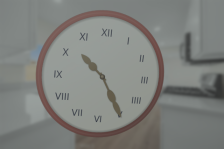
10:25
